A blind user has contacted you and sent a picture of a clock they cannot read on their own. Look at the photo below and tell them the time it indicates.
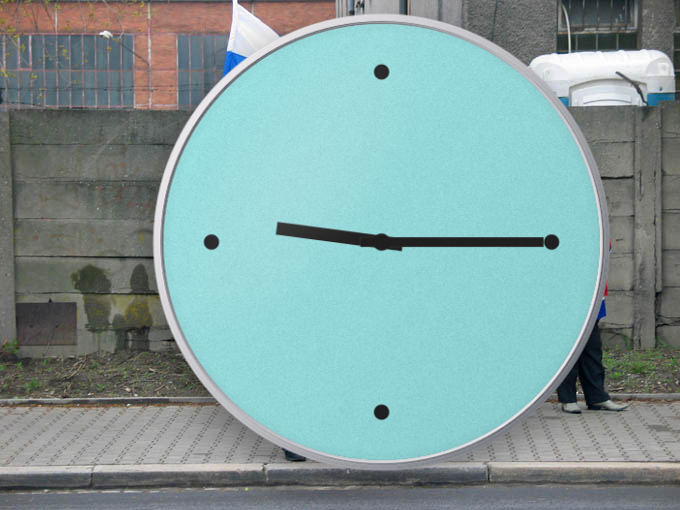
9:15
